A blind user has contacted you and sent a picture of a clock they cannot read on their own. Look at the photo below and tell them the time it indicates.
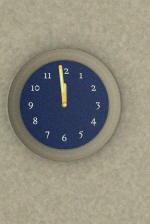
11:59
